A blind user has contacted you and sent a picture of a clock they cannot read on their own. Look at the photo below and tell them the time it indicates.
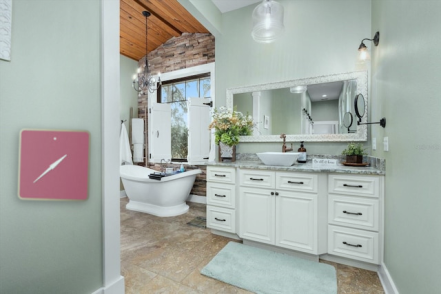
1:38
